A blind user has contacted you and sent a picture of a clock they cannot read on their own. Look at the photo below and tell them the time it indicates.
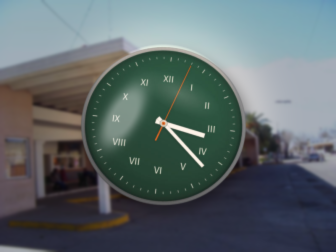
3:22:03
